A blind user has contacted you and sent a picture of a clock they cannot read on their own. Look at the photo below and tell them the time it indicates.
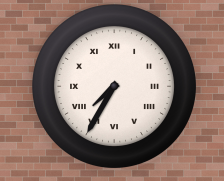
7:35
